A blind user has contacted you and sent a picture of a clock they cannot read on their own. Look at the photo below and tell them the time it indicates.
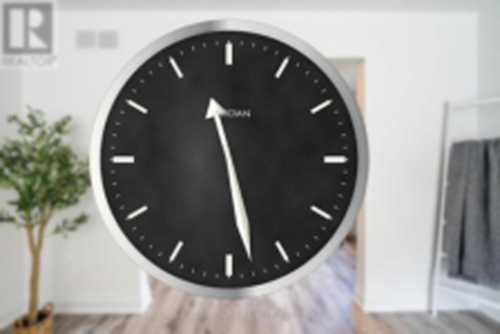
11:28
